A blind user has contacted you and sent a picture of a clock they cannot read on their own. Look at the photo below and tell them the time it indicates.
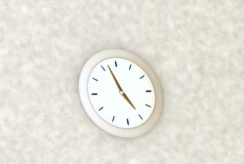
4:57
